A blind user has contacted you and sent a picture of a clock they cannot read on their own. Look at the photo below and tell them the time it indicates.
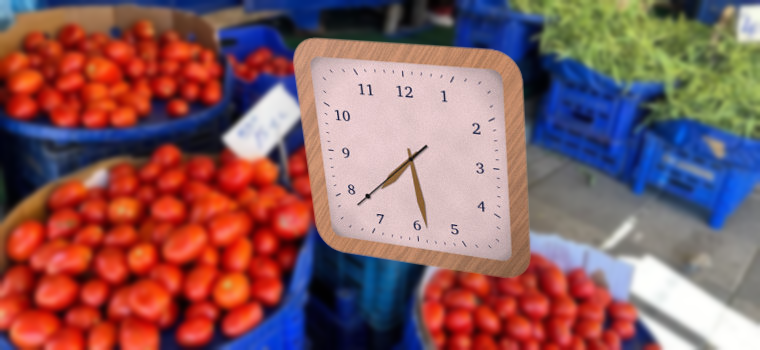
7:28:38
